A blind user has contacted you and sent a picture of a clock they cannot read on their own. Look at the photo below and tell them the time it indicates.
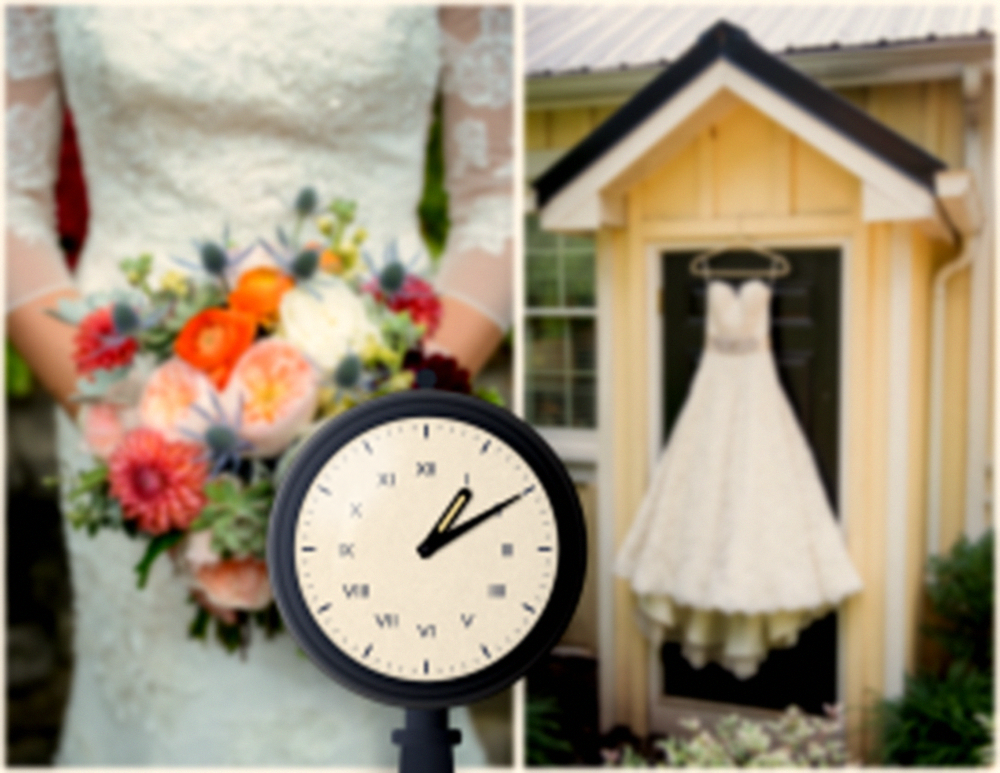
1:10
